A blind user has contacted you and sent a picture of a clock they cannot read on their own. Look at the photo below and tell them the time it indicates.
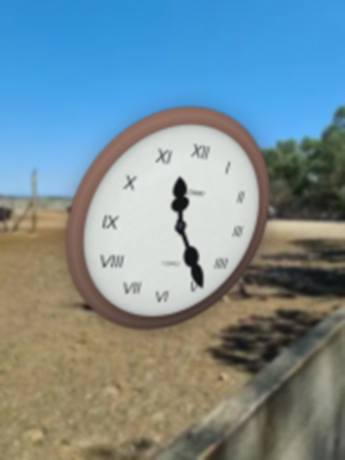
11:24
